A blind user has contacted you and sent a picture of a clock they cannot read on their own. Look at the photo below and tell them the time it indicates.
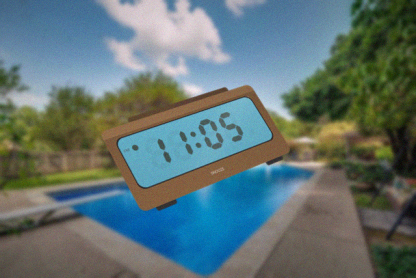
11:05
